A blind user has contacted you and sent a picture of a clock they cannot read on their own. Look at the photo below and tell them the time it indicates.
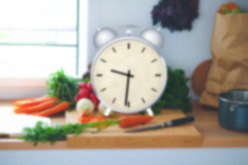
9:31
